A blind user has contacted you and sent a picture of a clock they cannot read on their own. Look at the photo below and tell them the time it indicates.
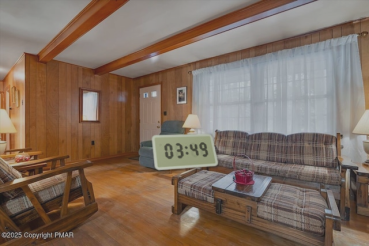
3:49
